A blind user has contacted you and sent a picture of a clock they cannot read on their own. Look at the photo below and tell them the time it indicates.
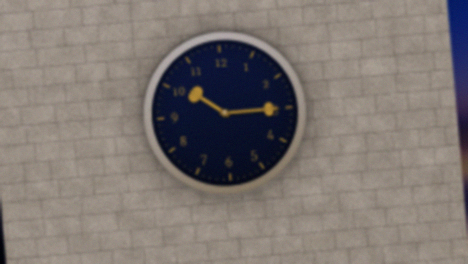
10:15
